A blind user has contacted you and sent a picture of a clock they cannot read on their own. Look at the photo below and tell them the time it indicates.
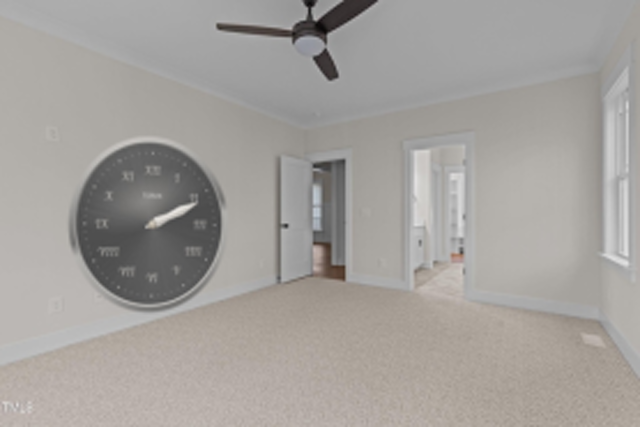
2:11
